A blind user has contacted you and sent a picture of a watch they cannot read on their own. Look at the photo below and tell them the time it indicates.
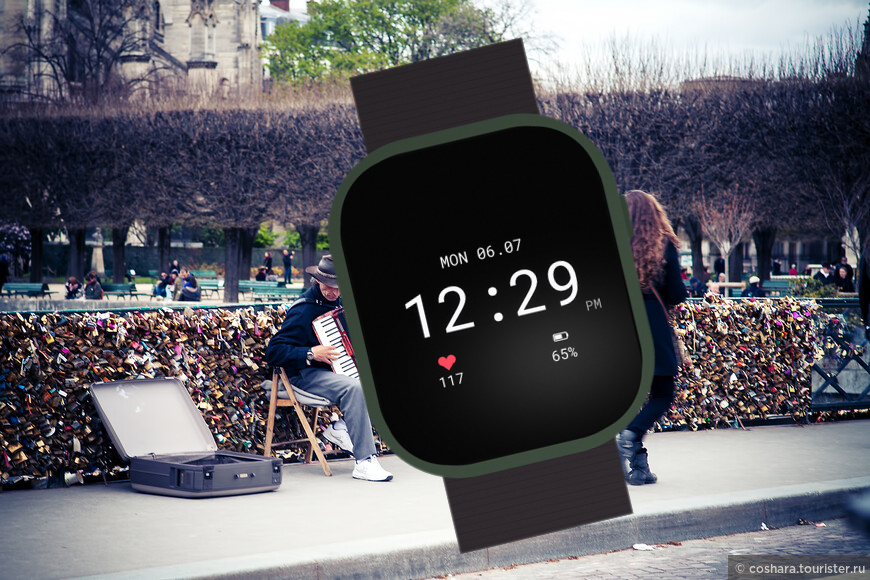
12:29
